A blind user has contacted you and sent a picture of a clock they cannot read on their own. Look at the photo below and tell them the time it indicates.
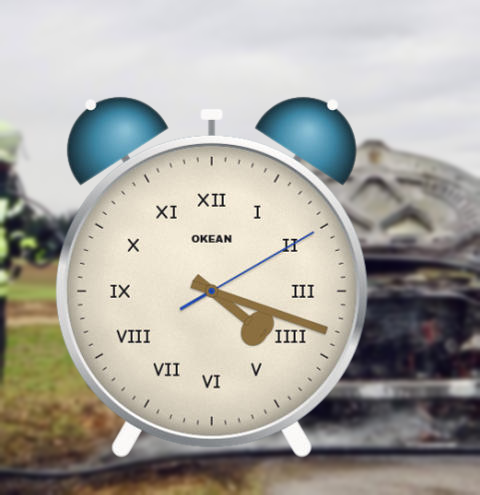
4:18:10
